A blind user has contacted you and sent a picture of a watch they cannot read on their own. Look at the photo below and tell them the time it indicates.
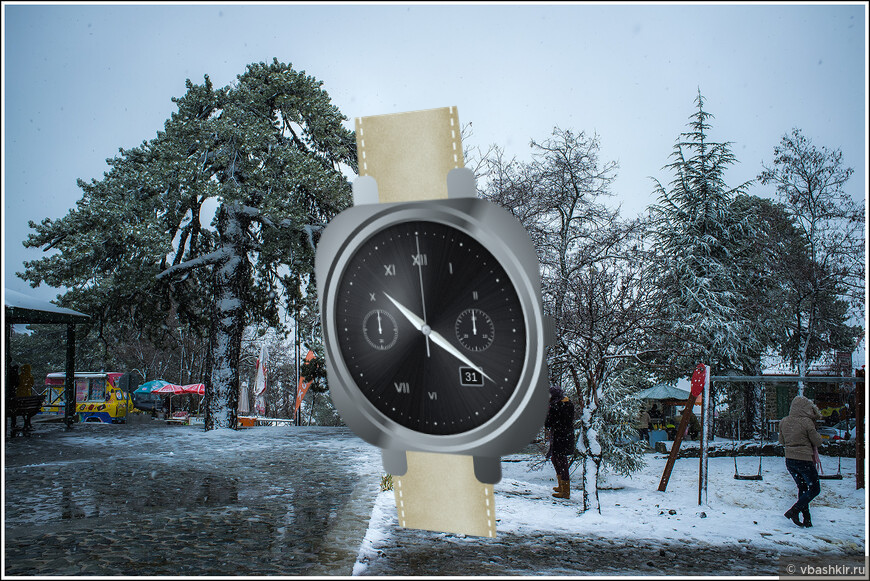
10:21
